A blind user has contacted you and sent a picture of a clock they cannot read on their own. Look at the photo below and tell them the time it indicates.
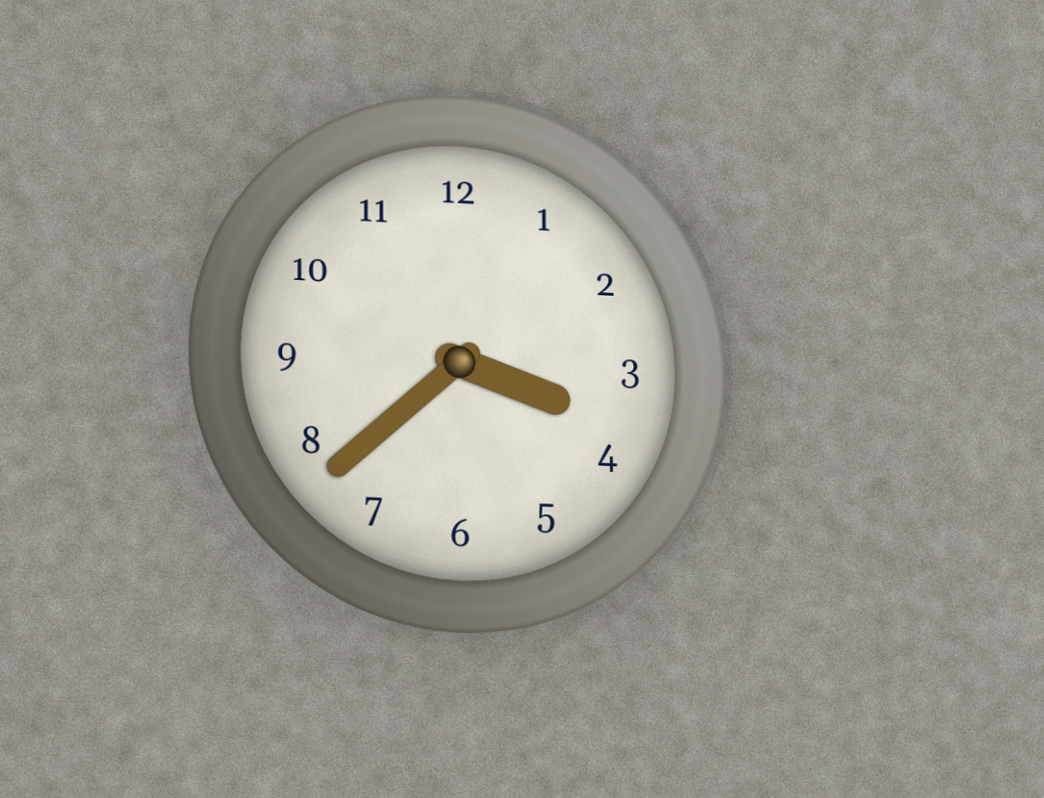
3:38
